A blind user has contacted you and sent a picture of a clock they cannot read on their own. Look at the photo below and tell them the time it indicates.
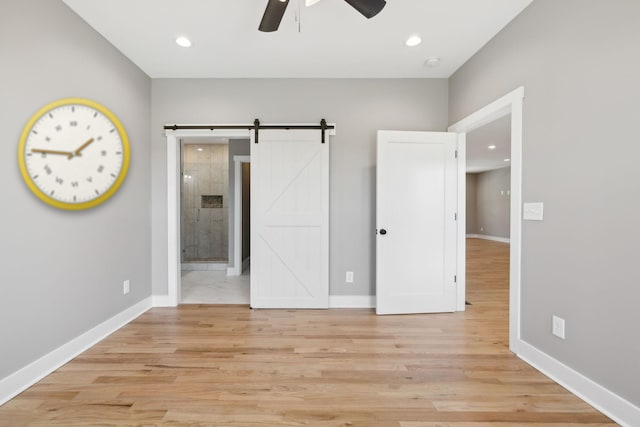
1:46
